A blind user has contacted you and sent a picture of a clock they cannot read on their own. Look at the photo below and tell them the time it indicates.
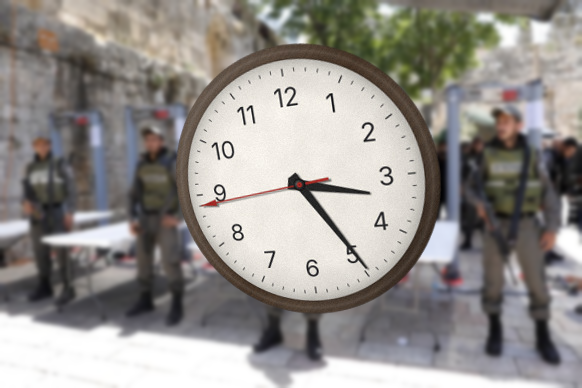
3:24:44
